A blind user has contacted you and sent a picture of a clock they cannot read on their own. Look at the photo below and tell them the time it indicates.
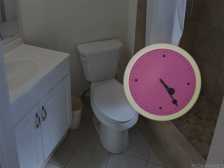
4:24
